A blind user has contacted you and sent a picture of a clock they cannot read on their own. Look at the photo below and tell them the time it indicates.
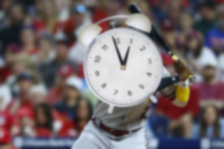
12:59
